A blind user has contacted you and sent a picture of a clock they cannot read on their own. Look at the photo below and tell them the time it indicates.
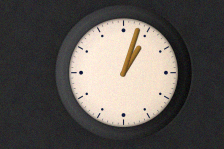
1:03
